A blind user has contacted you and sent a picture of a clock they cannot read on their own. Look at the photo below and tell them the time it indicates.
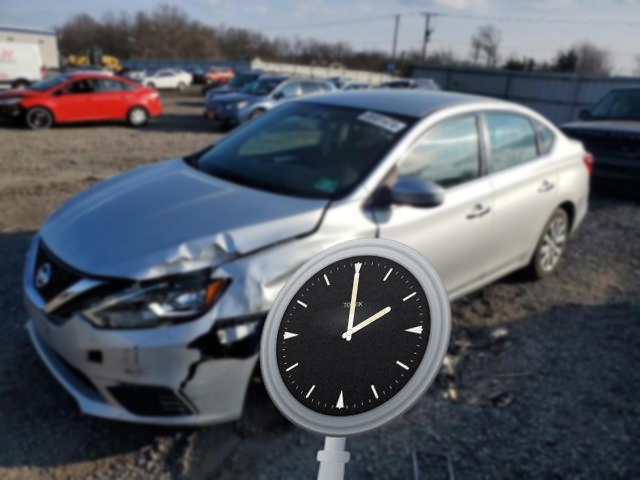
2:00
